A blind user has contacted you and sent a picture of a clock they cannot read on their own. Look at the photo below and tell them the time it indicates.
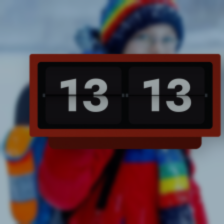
13:13
